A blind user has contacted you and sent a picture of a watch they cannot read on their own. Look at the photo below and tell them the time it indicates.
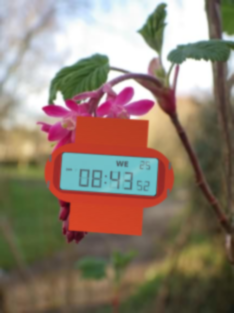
8:43
